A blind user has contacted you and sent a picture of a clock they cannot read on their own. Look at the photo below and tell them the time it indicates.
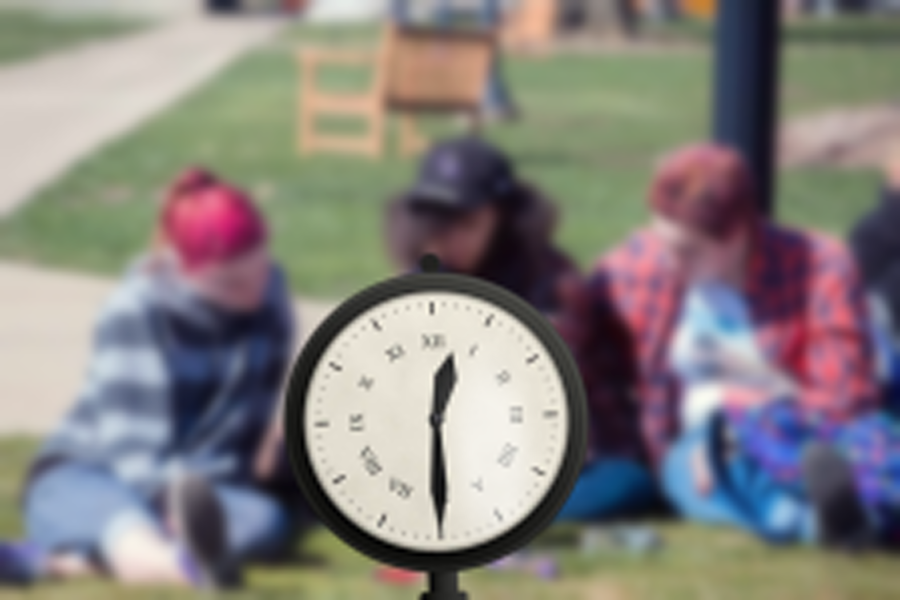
12:30
